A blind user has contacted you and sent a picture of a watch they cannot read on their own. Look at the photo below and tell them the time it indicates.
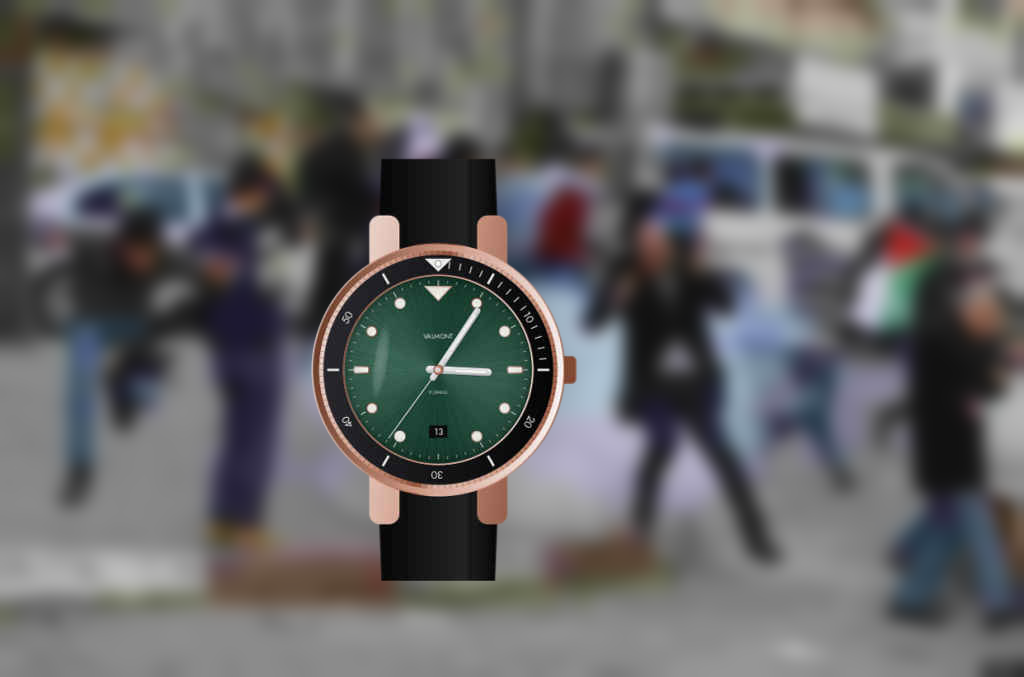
3:05:36
